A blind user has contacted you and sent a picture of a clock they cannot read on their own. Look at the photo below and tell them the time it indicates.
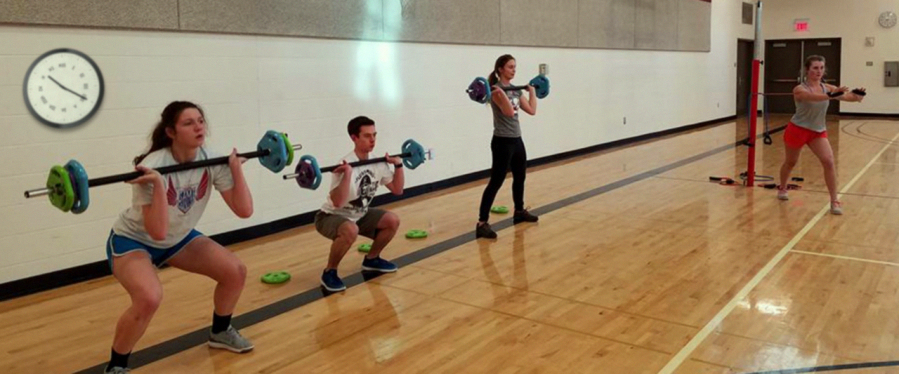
10:20
